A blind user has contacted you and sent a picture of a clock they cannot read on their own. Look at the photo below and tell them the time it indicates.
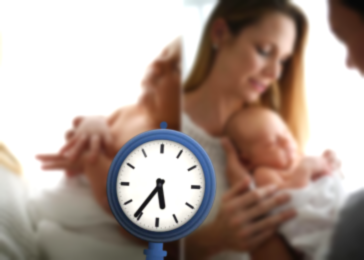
5:36
